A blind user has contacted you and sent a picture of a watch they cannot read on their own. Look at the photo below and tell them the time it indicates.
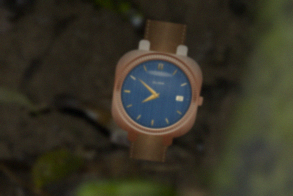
7:51
